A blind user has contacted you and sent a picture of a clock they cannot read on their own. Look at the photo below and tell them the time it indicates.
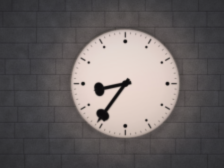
8:36
